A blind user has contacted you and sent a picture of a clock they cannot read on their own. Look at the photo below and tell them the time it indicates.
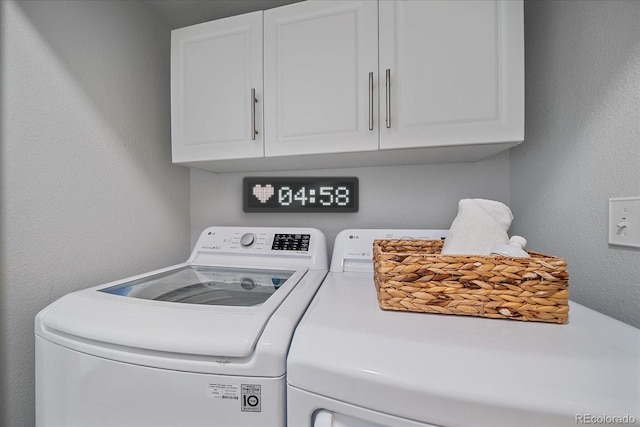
4:58
